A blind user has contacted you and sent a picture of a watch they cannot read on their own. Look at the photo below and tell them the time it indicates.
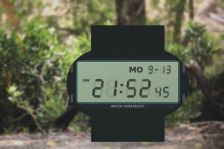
21:52:45
